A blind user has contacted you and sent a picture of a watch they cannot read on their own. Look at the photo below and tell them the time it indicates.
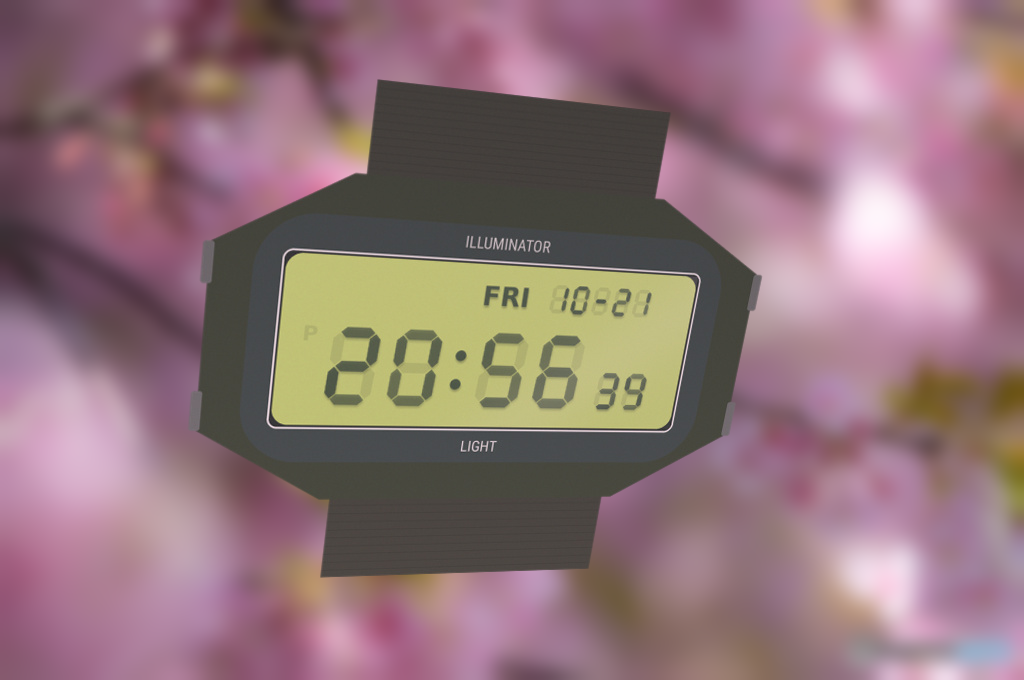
20:56:39
